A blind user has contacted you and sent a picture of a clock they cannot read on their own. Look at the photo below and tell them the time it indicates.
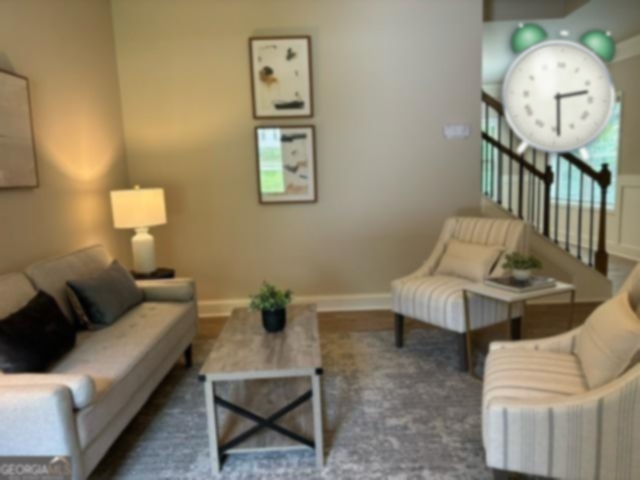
2:29
